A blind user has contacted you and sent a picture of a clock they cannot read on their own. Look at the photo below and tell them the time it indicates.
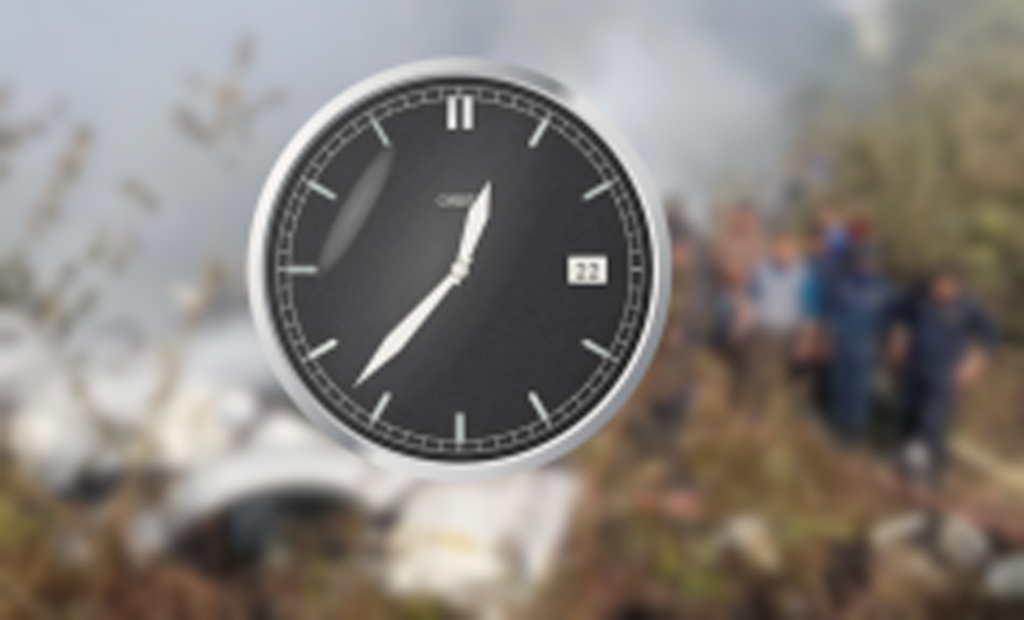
12:37
